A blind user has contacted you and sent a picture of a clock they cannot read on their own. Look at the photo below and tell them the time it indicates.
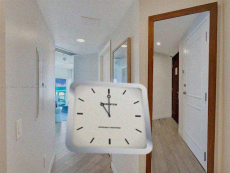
11:00
